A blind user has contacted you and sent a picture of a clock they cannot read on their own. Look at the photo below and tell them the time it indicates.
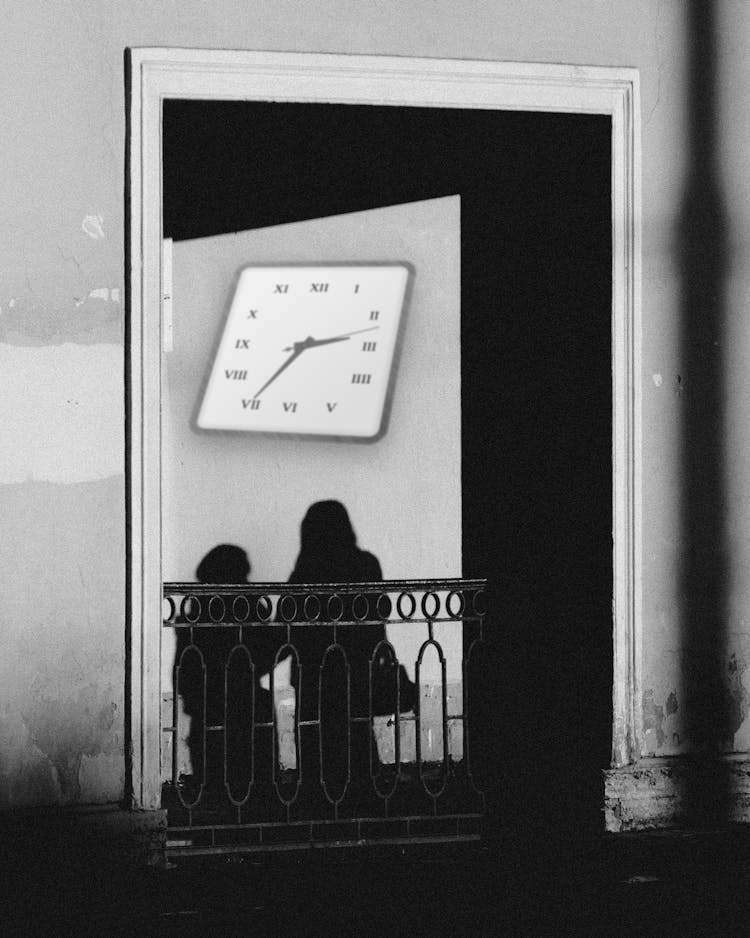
2:35:12
